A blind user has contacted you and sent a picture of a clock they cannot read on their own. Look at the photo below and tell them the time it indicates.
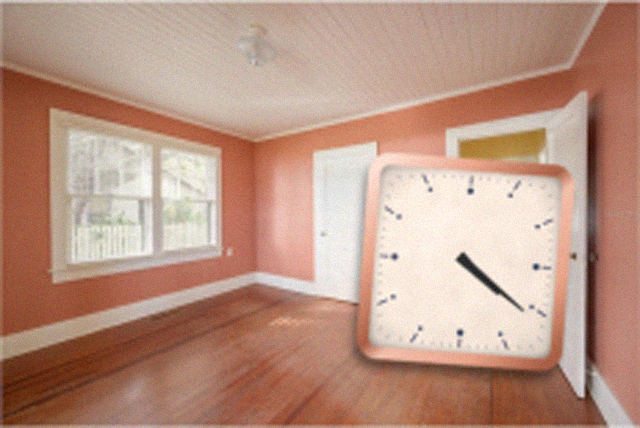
4:21
